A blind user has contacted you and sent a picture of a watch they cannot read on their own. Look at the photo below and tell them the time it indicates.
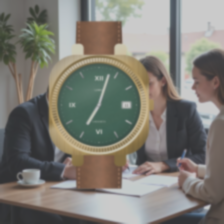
7:03
